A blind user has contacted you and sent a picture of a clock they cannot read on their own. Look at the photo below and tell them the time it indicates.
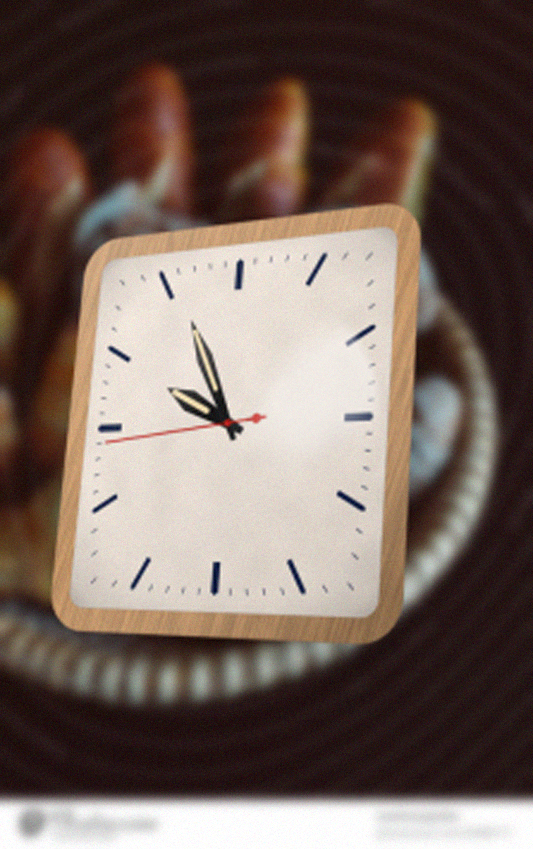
9:55:44
